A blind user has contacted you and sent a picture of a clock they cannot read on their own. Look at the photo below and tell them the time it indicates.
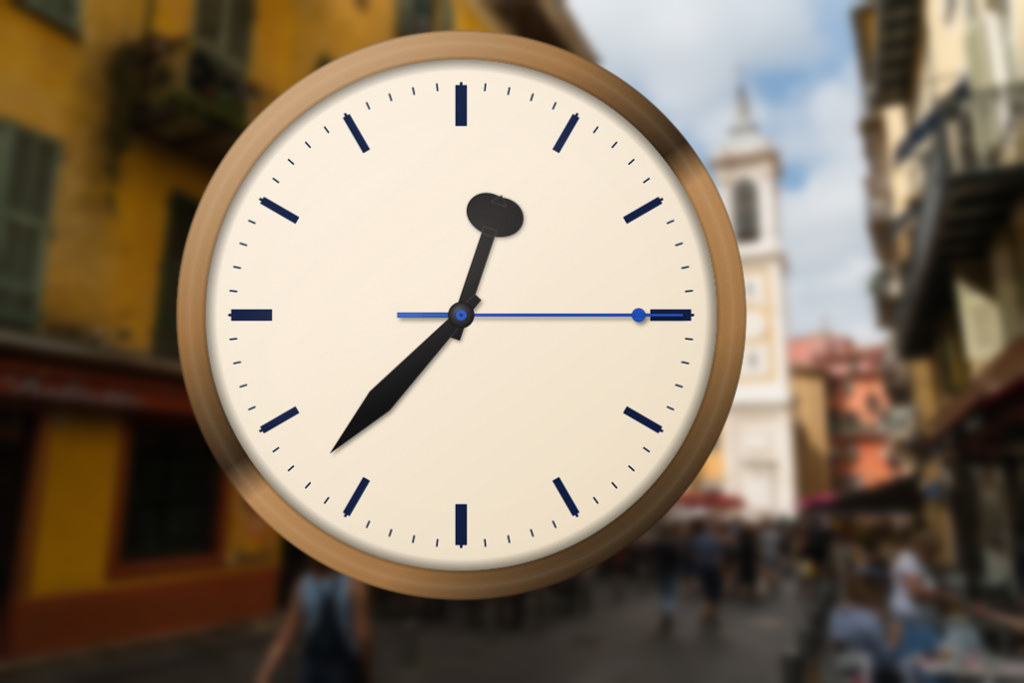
12:37:15
